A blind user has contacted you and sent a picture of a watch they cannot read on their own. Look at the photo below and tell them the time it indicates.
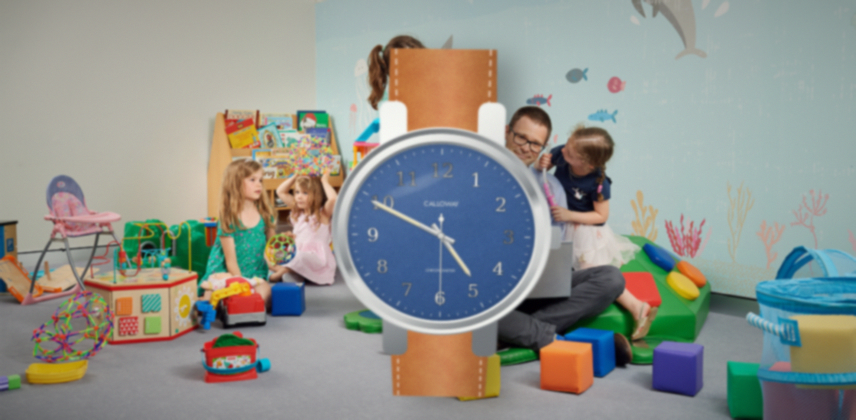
4:49:30
